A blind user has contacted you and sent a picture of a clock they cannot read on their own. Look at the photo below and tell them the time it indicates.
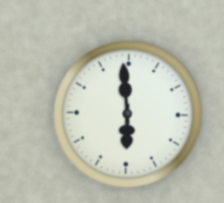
5:59
